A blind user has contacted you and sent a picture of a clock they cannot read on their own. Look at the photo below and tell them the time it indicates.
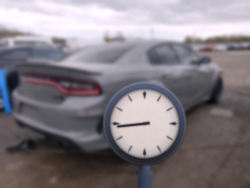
8:44
